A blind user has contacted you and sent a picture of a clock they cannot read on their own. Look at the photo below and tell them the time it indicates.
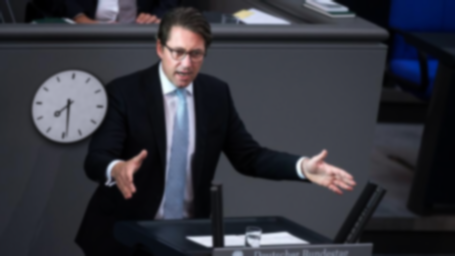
7:29
